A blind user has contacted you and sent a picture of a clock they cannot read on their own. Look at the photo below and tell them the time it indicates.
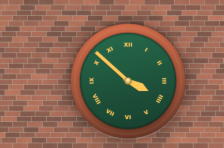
3:52
